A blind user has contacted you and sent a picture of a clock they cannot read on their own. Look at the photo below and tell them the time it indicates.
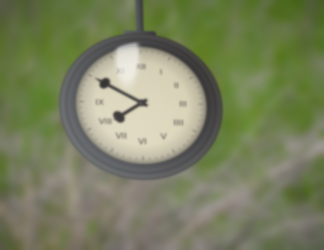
7:50
